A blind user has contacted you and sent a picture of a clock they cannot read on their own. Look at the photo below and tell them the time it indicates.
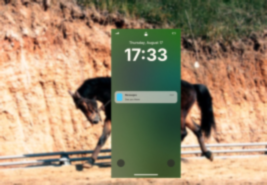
17:33
